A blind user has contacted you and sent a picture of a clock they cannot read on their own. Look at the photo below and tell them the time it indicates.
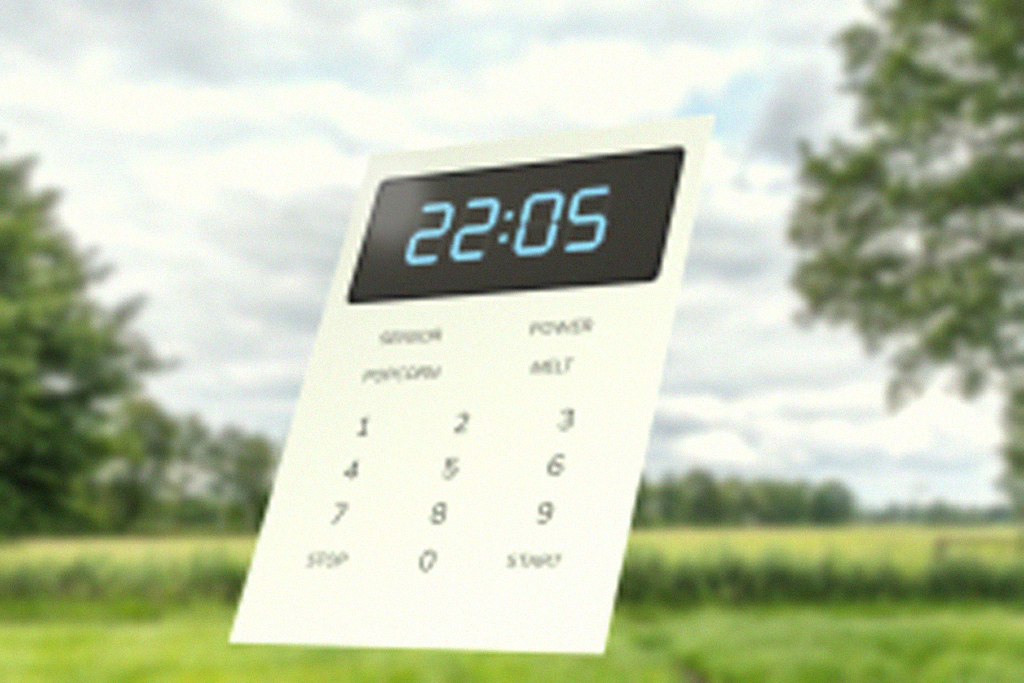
22:05
